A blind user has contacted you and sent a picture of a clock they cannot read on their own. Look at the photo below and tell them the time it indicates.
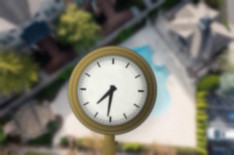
7:31
